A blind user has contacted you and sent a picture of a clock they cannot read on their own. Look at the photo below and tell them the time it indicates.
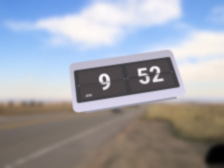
9:52
